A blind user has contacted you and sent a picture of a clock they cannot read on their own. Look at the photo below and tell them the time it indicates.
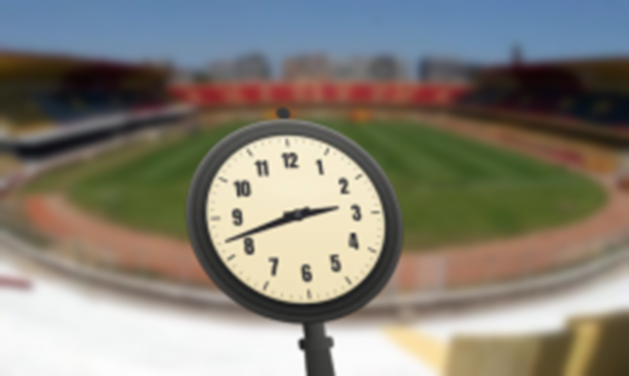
2:42
